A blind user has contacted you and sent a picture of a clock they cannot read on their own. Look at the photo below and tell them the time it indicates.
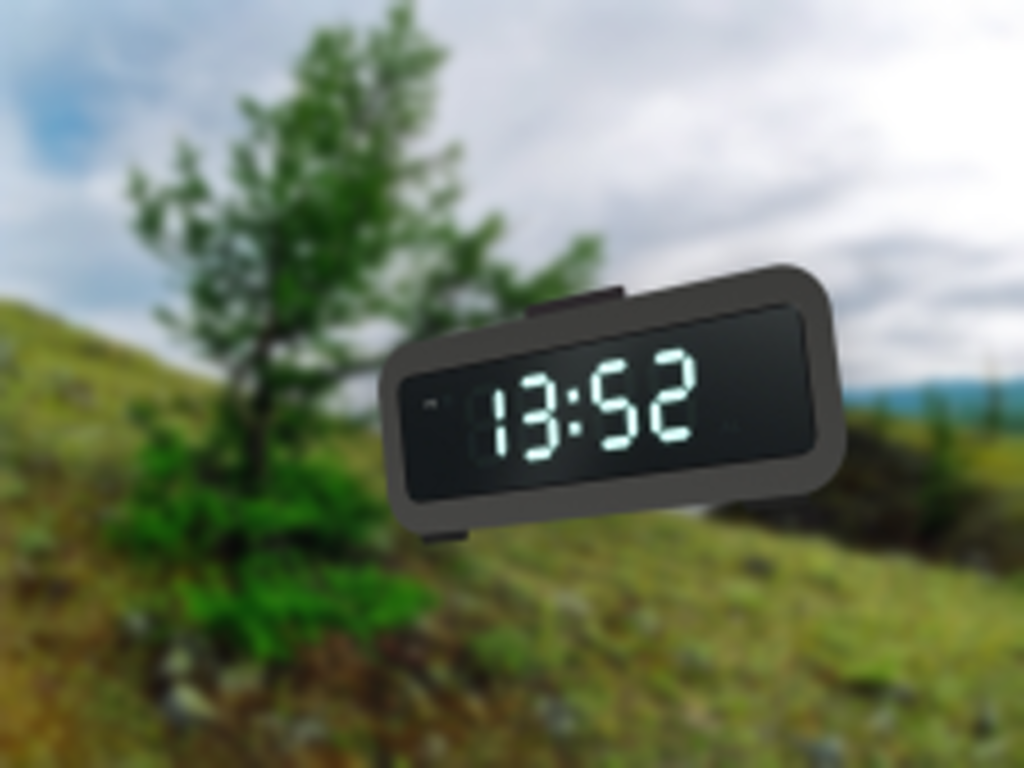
13:52
